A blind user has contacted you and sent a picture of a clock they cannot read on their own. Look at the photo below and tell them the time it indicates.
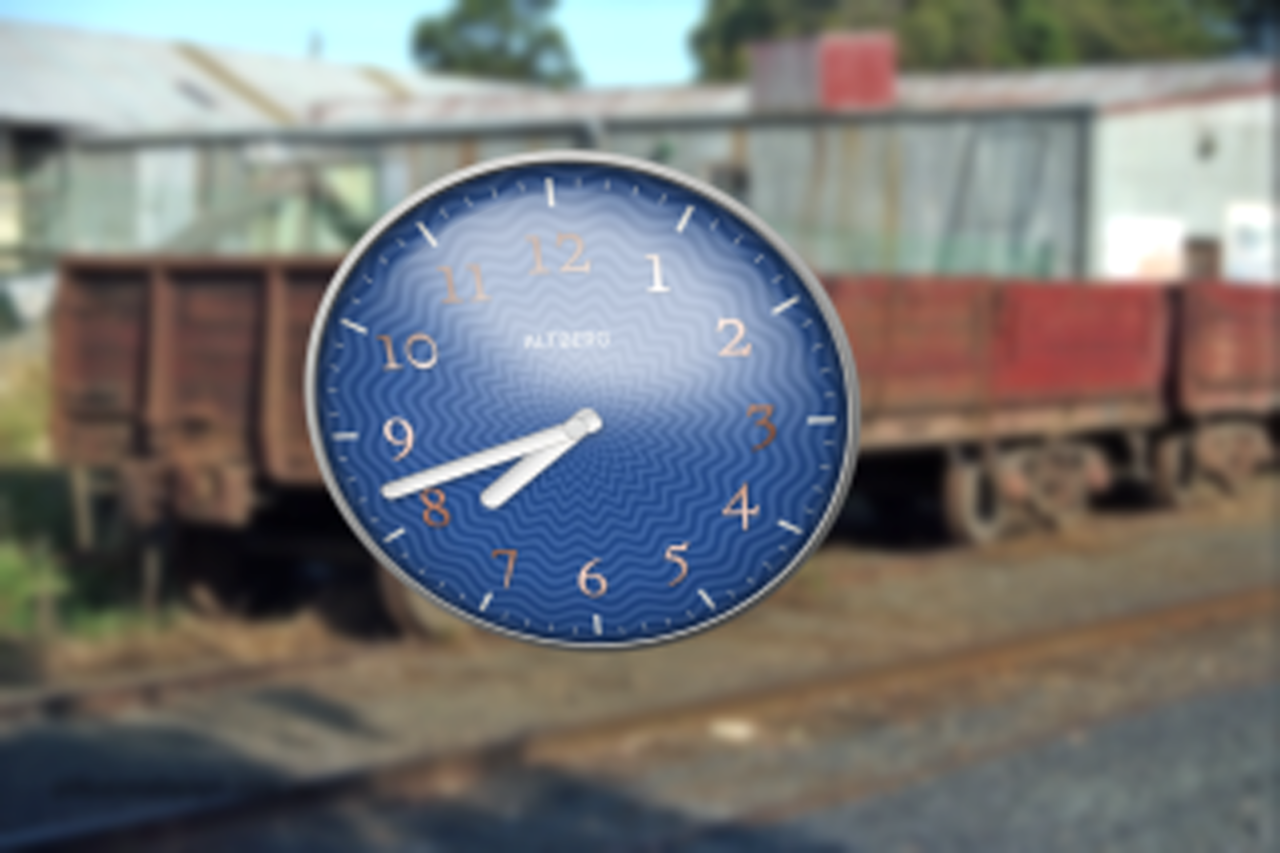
7:42
